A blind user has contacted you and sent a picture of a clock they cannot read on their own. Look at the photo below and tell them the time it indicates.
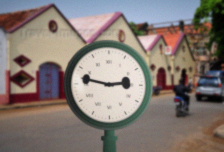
2:47
